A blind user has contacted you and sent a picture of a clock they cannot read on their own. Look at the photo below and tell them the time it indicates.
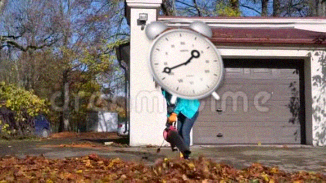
1:42
